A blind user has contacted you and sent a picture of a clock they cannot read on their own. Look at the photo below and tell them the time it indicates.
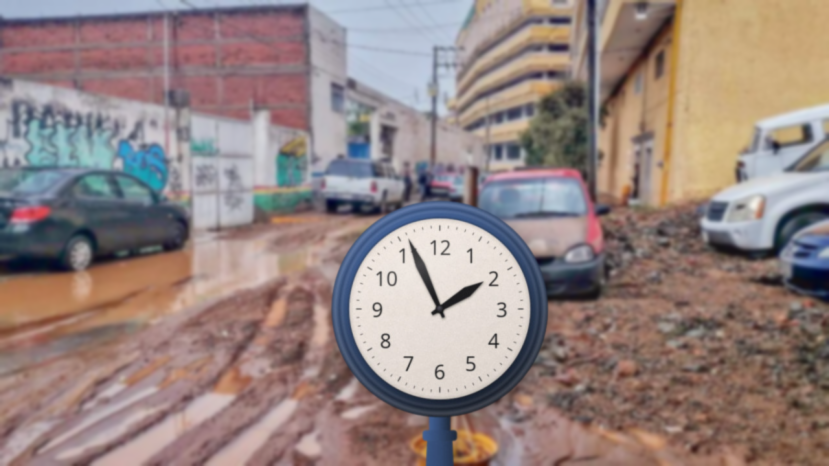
1:56
